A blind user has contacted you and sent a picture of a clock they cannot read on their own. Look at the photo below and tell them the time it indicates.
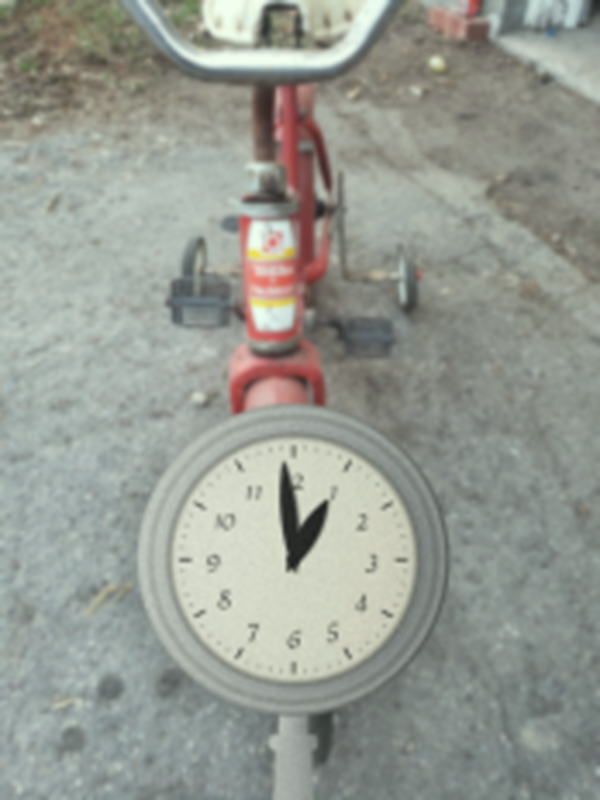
12:59
